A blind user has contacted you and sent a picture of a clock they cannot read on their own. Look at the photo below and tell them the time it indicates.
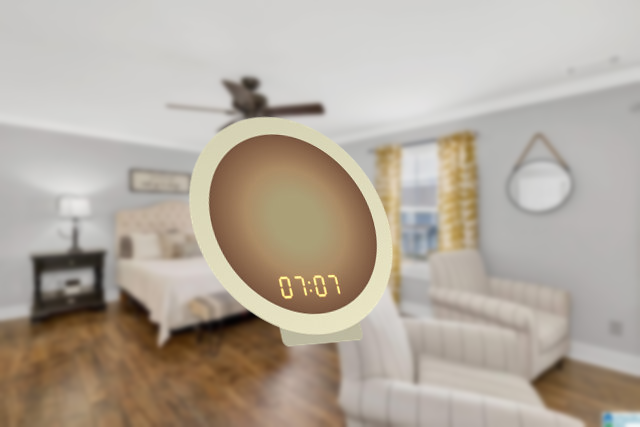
7:07
